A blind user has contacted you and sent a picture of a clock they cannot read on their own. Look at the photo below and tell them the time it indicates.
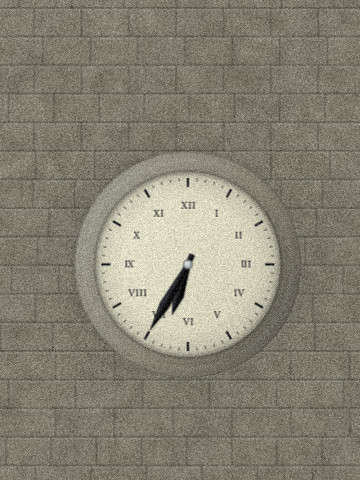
6:35
